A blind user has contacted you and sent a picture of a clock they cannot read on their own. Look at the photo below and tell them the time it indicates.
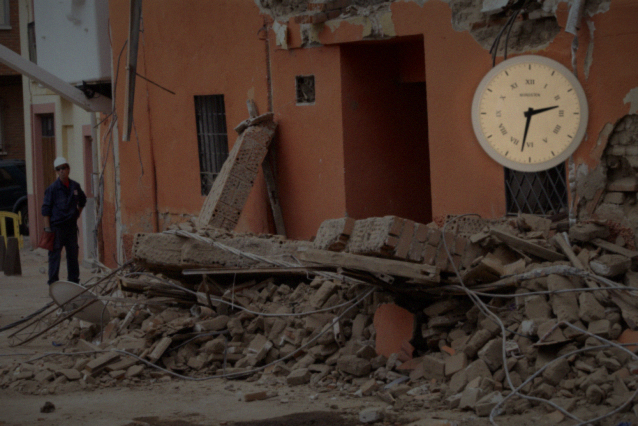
2:32
